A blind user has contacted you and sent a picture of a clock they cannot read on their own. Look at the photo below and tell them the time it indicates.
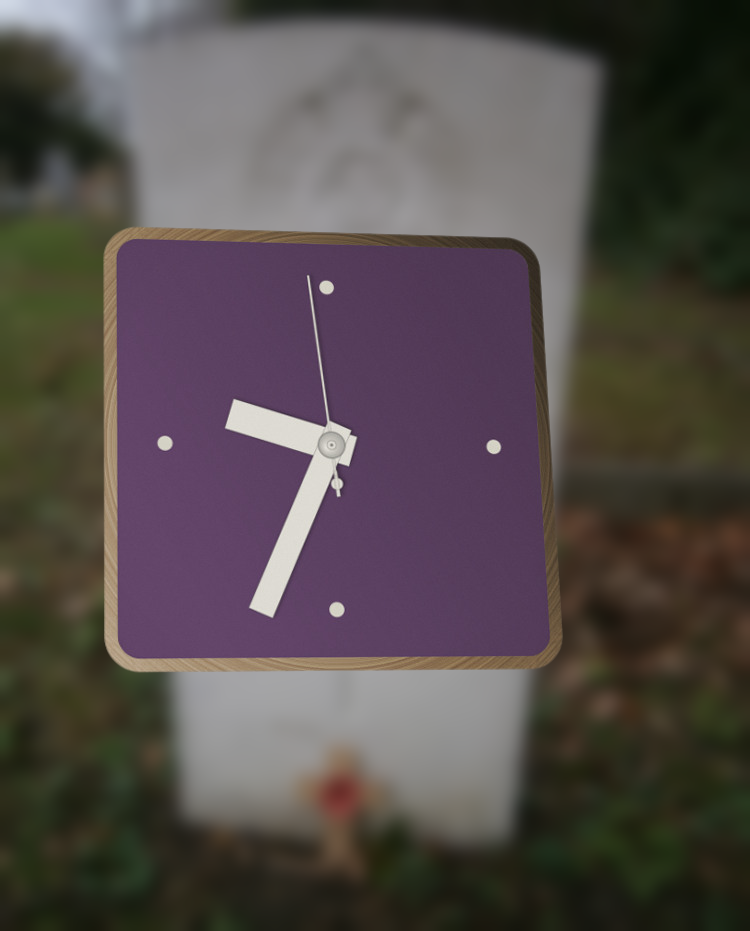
9:33:59
